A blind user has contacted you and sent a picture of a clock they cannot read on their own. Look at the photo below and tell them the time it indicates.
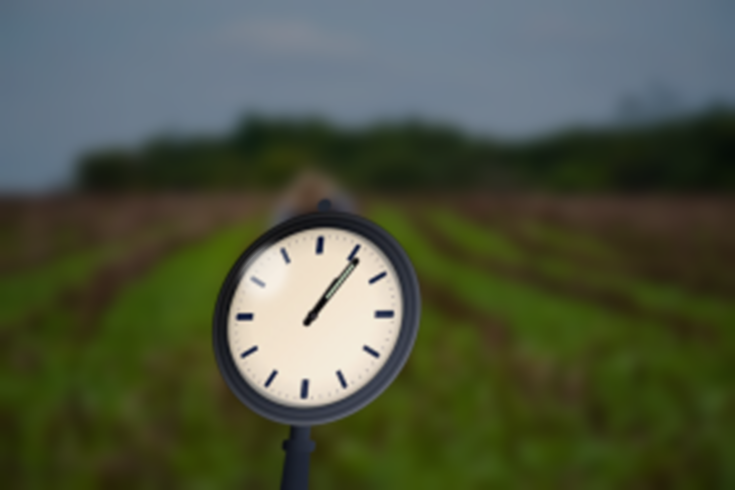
1:06
